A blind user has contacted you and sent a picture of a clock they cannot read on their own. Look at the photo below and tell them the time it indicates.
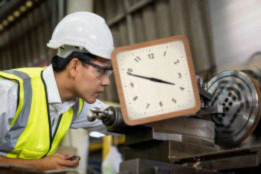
3:49
